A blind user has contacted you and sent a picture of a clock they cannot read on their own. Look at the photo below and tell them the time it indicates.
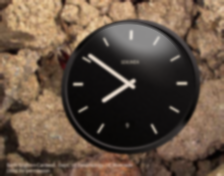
7:51
